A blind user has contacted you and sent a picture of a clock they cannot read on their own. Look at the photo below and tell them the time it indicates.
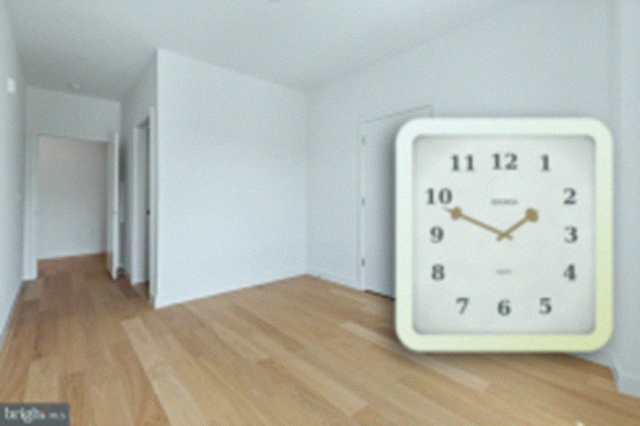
1:49
